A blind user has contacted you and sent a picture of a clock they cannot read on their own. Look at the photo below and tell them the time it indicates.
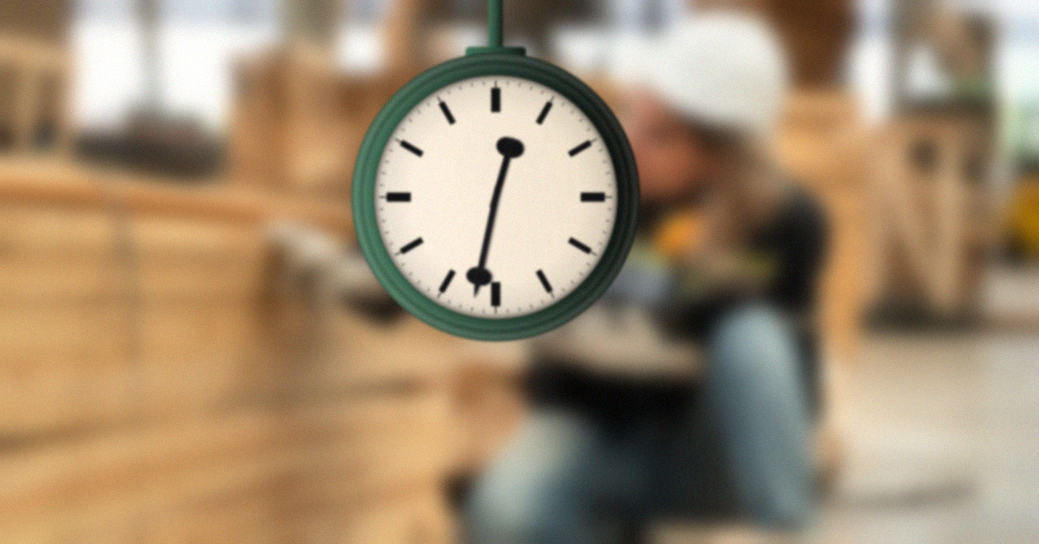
12:32
